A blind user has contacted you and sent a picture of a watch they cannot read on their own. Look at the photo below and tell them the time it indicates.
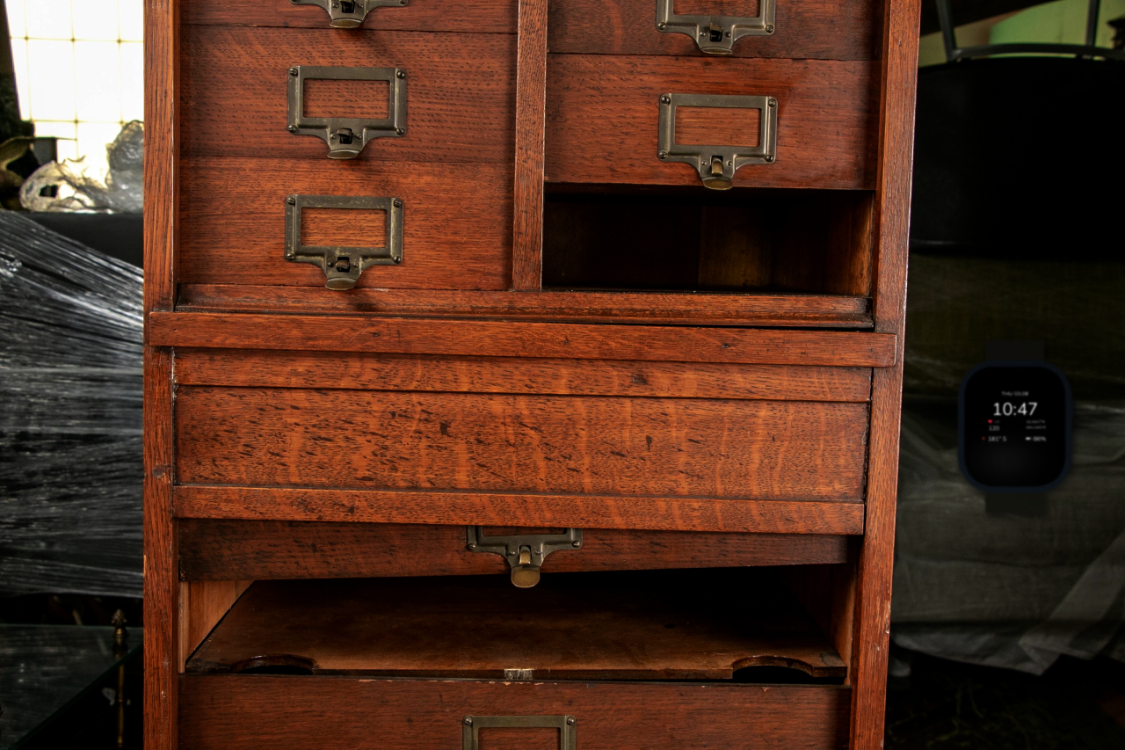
10:47
